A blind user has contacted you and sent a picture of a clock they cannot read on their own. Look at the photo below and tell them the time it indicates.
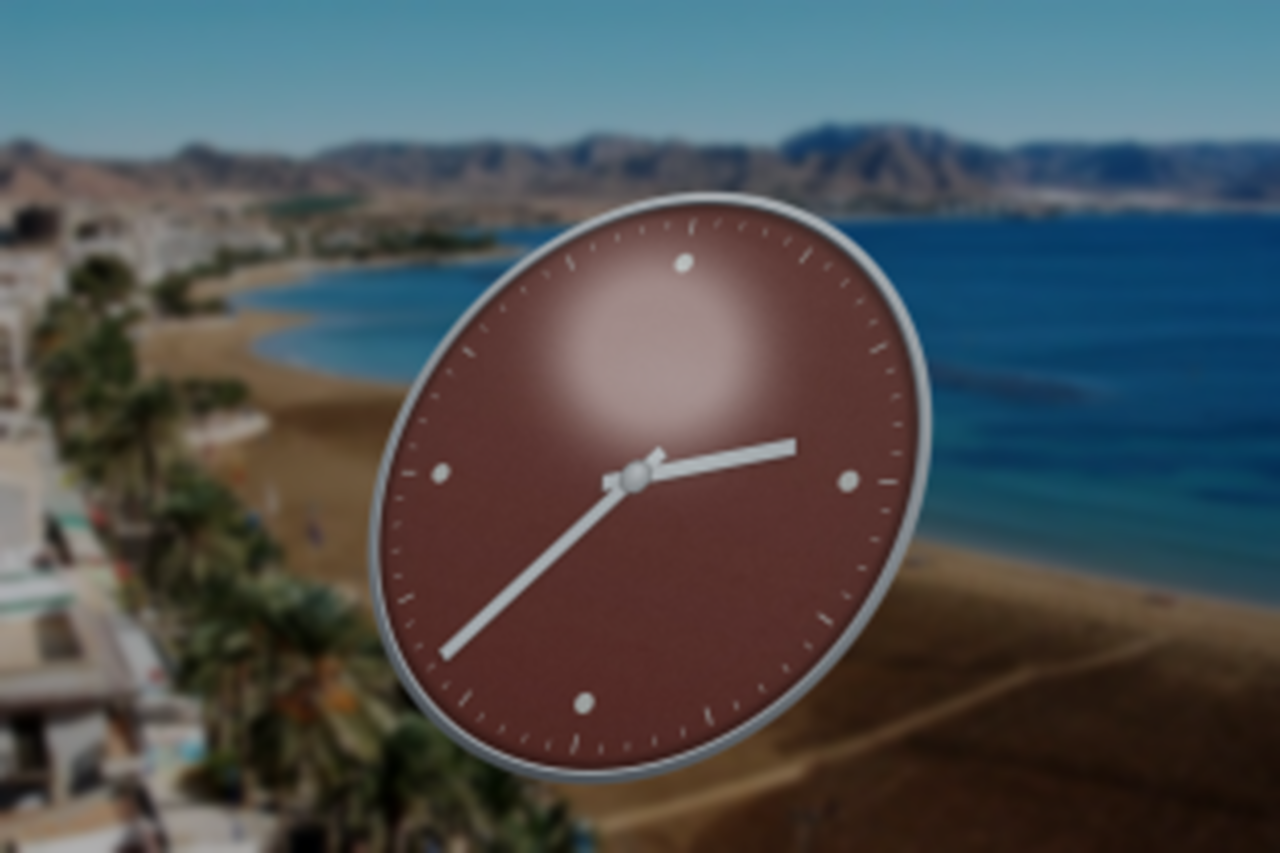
2:37
